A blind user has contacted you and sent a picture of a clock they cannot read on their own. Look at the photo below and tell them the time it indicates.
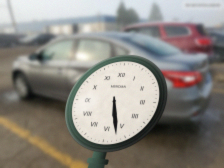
5:27
